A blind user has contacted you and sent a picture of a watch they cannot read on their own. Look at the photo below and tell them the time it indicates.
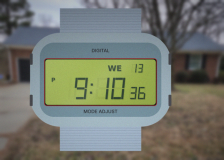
9:10:36
